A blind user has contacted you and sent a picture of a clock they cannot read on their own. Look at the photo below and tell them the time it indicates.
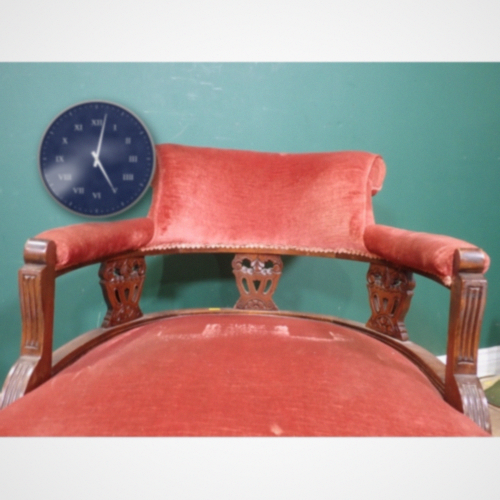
5:02
